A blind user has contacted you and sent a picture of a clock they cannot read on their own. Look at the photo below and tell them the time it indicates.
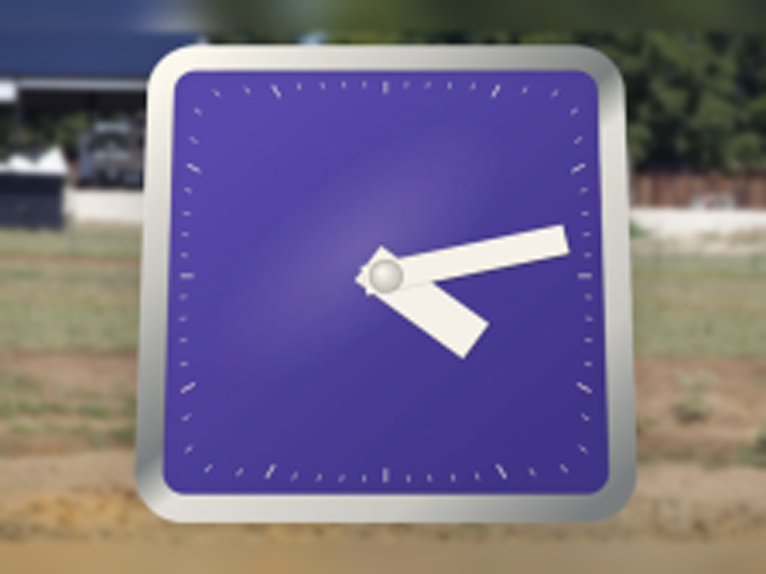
4:13
